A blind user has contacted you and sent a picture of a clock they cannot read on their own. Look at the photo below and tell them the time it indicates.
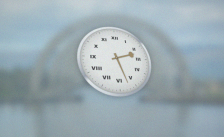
2:27
